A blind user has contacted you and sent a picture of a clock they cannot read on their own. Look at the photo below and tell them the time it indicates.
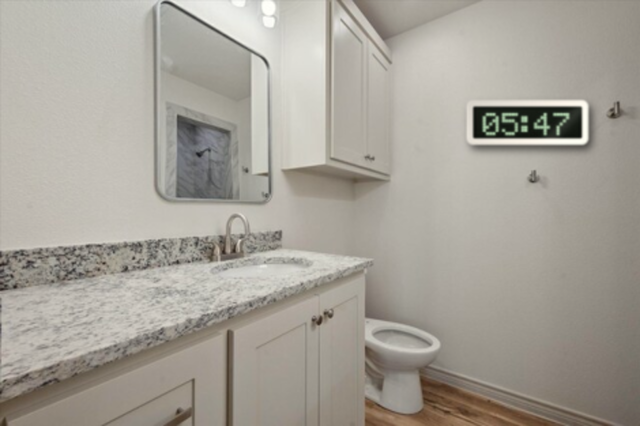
5:47
